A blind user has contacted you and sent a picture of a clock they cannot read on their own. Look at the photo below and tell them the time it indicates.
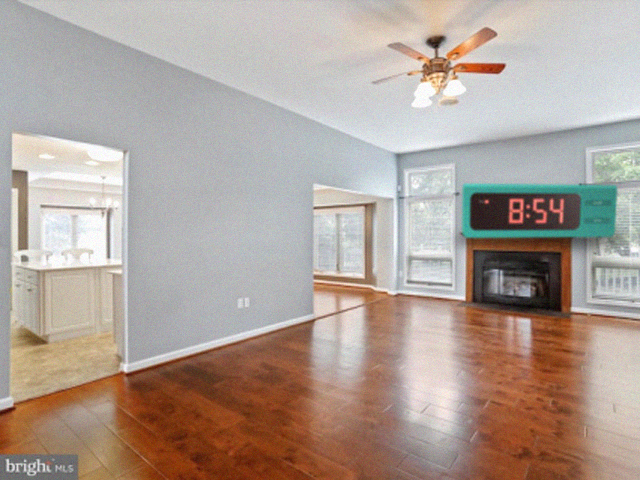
8:54
